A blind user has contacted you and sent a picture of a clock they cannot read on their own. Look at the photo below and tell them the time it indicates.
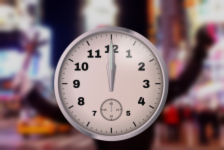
12:00
